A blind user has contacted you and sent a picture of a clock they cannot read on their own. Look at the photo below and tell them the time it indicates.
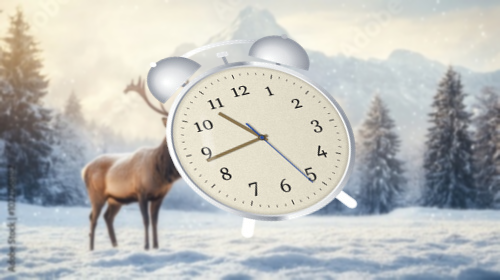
10:43:26
